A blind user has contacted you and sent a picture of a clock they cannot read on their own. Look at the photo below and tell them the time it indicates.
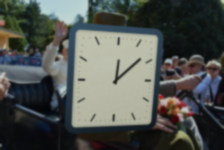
12:08
